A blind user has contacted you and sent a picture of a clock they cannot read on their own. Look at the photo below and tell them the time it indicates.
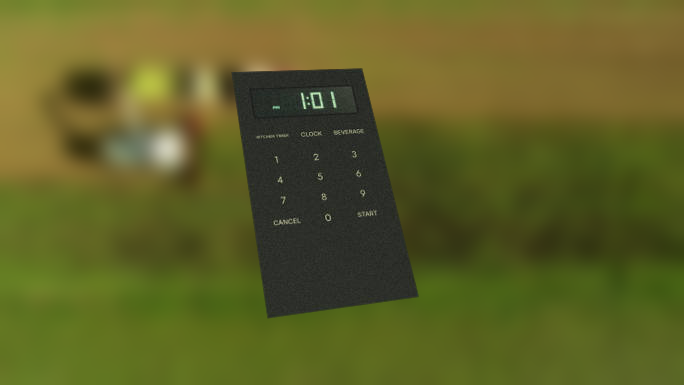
1:01
